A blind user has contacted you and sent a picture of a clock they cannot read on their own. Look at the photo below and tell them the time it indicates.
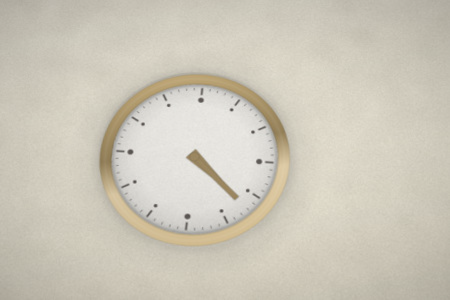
4:22
